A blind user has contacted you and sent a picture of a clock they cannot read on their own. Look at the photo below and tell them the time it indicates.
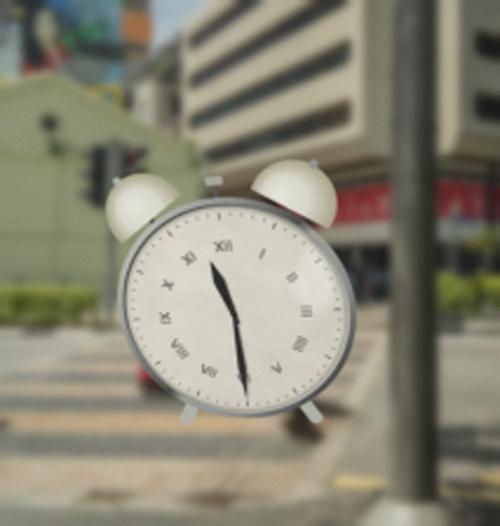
11:30
